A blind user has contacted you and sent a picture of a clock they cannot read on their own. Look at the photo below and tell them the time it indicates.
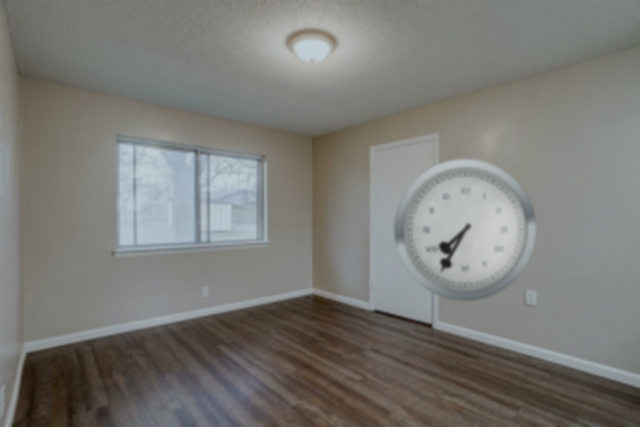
7:35
